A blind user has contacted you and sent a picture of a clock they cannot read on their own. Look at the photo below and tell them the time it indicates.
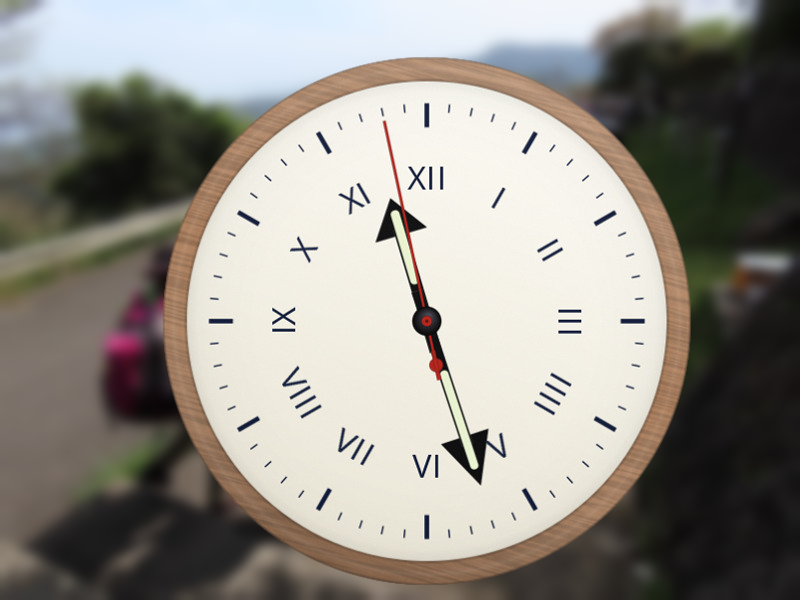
11:26:58
